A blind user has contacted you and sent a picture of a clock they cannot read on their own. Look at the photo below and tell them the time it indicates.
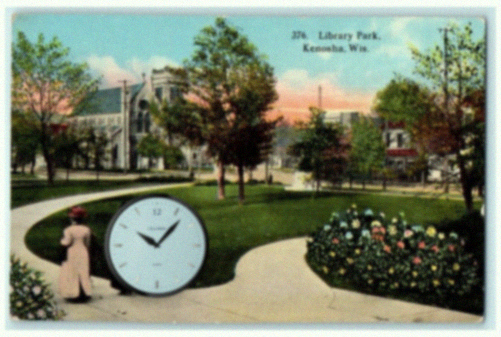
10:07
